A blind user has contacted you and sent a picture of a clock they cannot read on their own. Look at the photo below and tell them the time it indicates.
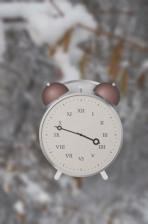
3:48
